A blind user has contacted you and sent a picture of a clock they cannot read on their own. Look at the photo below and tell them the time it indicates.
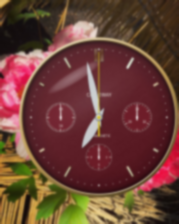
6:58
